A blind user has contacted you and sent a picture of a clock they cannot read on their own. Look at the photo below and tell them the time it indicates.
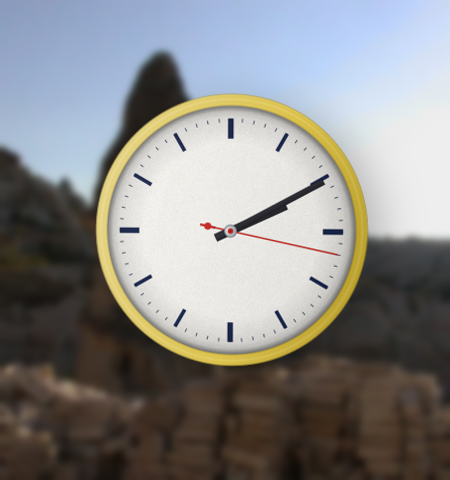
2:10:17
